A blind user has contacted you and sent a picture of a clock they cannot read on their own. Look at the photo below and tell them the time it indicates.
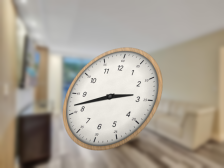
2:42
